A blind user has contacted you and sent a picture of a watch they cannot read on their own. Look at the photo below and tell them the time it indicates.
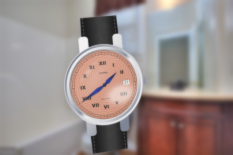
1:40
